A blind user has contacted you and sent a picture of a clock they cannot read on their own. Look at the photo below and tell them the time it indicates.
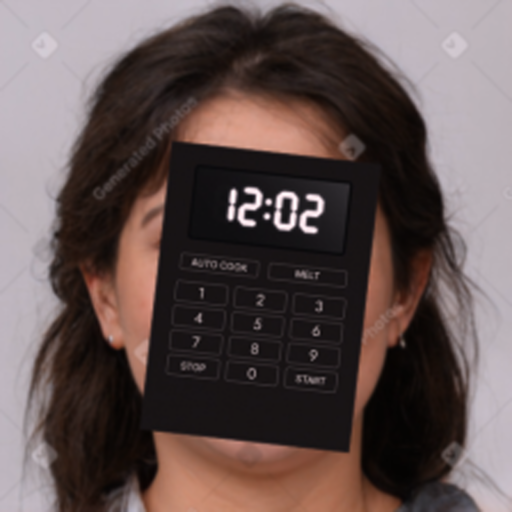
12:02
